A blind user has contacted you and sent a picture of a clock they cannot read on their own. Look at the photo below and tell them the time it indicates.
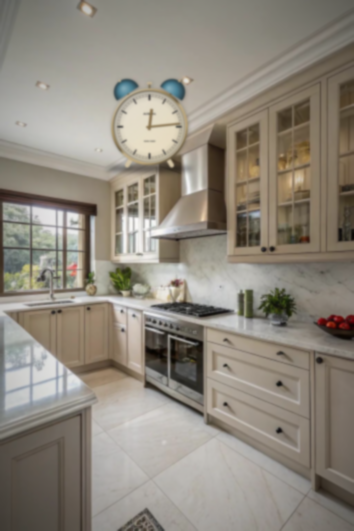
12:14
